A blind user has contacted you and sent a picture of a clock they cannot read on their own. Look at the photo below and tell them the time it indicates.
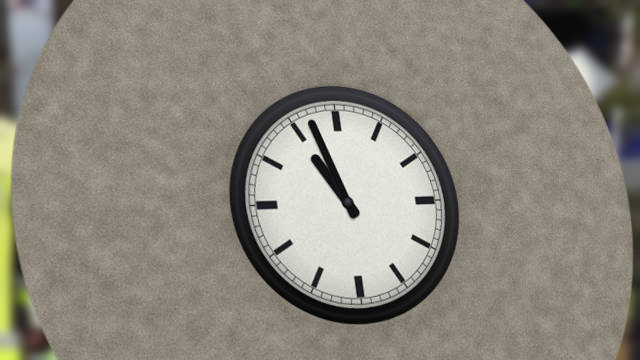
10:57
